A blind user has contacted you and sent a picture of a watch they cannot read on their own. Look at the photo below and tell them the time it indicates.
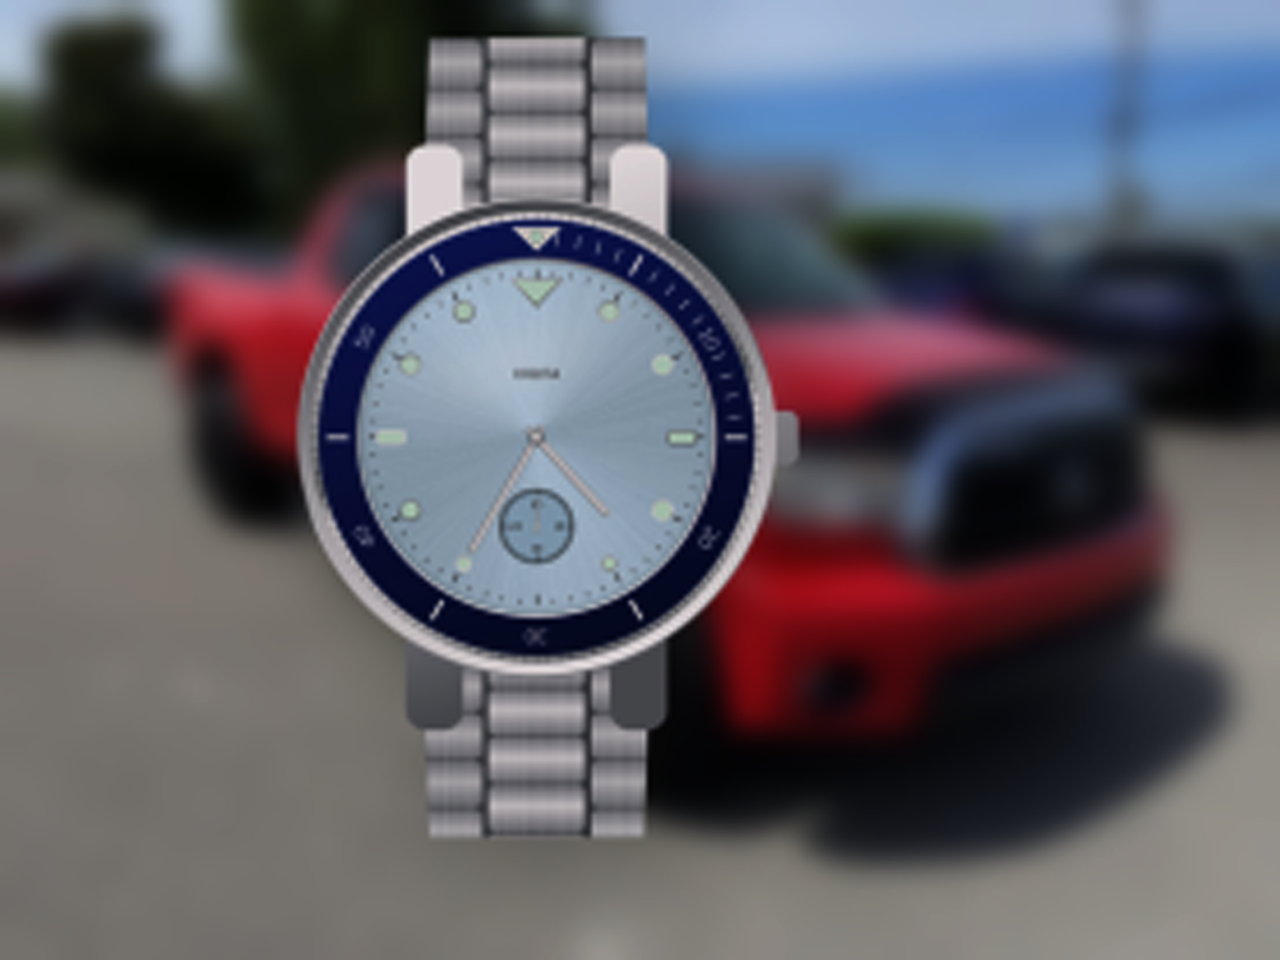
4:35
